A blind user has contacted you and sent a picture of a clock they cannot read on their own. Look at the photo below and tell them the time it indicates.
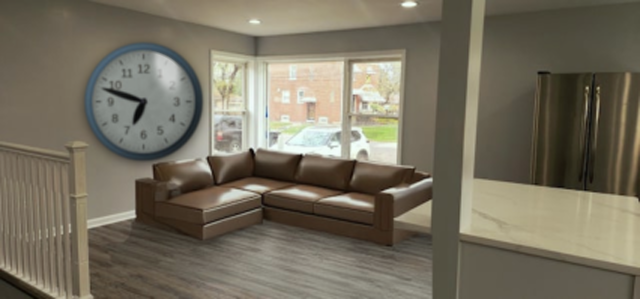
6:48
